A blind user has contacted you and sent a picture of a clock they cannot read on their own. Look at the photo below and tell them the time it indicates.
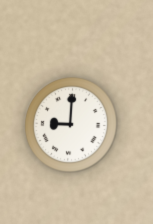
9:00
